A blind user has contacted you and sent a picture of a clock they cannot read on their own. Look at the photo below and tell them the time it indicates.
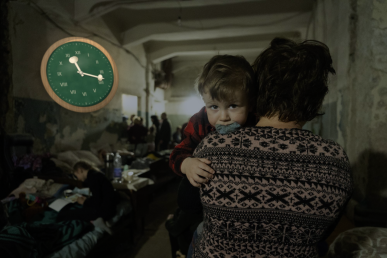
11:18
